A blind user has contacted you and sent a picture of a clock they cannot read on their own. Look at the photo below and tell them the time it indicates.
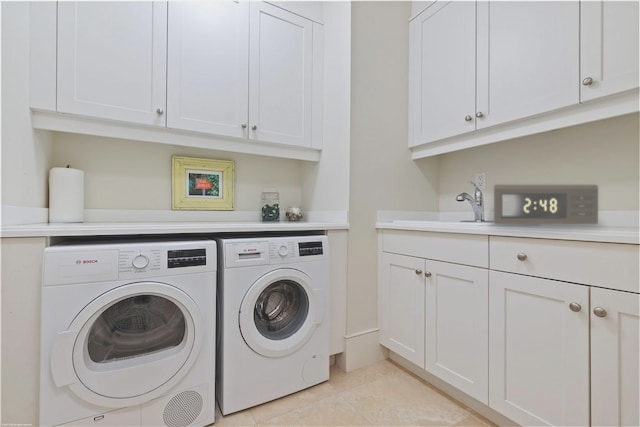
2:48
